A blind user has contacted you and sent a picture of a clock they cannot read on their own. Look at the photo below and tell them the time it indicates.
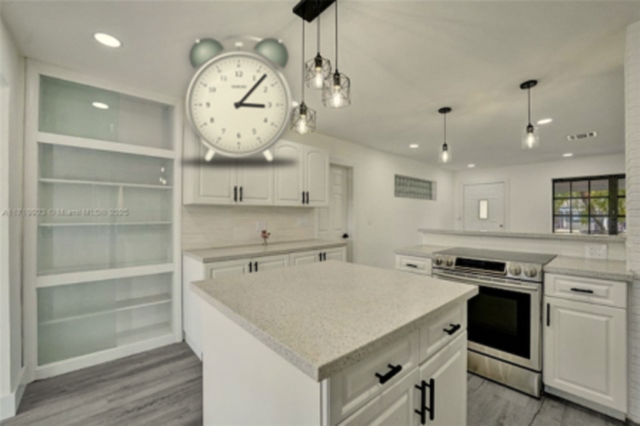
3:07
